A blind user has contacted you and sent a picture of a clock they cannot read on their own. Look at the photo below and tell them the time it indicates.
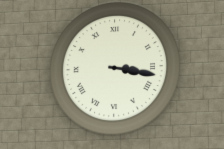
3:17
